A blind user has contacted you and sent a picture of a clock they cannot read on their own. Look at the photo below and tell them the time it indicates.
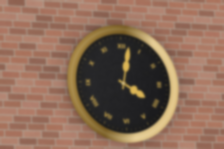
4:02
